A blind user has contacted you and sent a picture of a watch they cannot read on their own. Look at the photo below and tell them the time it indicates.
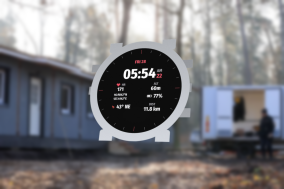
5:54
